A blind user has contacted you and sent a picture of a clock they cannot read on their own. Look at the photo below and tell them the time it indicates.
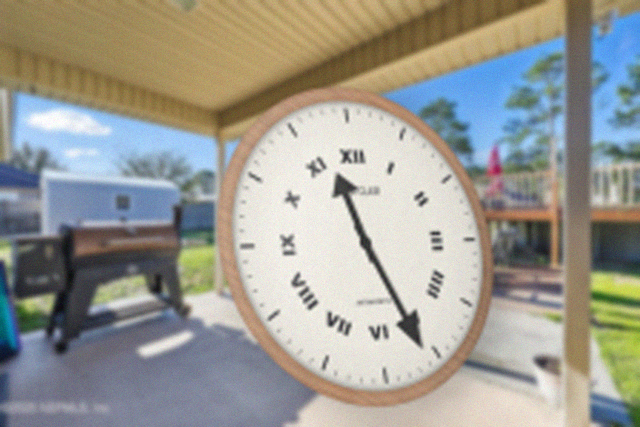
11:26
